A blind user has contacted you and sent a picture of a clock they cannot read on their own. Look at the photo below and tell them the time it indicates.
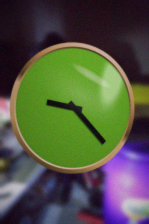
9:23
